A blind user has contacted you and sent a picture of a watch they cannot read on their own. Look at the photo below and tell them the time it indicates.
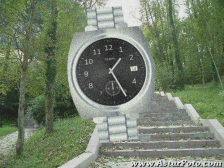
1:26
